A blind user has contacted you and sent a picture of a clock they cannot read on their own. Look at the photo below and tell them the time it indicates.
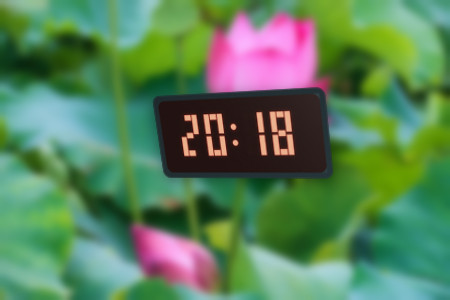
20:18
